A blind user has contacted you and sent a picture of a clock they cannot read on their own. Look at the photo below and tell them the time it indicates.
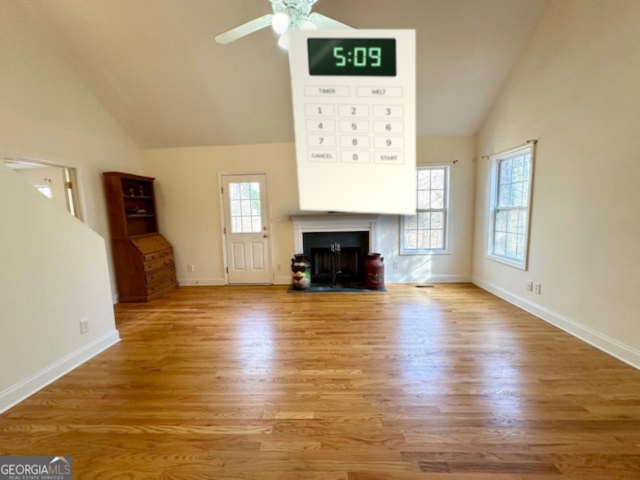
5:09
